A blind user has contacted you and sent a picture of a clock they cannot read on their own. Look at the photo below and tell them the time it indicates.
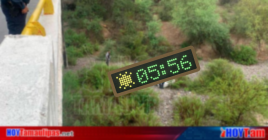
5:56
